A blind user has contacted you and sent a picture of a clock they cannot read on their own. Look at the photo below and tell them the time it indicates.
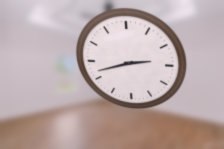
2:42
